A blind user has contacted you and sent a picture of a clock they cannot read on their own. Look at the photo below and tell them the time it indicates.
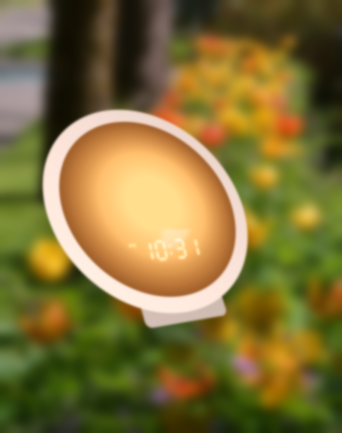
10:31
